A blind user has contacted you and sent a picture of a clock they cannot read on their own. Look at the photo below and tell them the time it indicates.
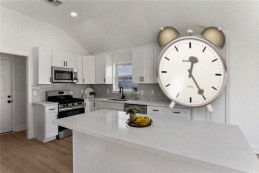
12:25
